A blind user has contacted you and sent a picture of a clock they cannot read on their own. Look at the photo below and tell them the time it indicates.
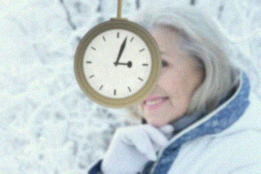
3:03
